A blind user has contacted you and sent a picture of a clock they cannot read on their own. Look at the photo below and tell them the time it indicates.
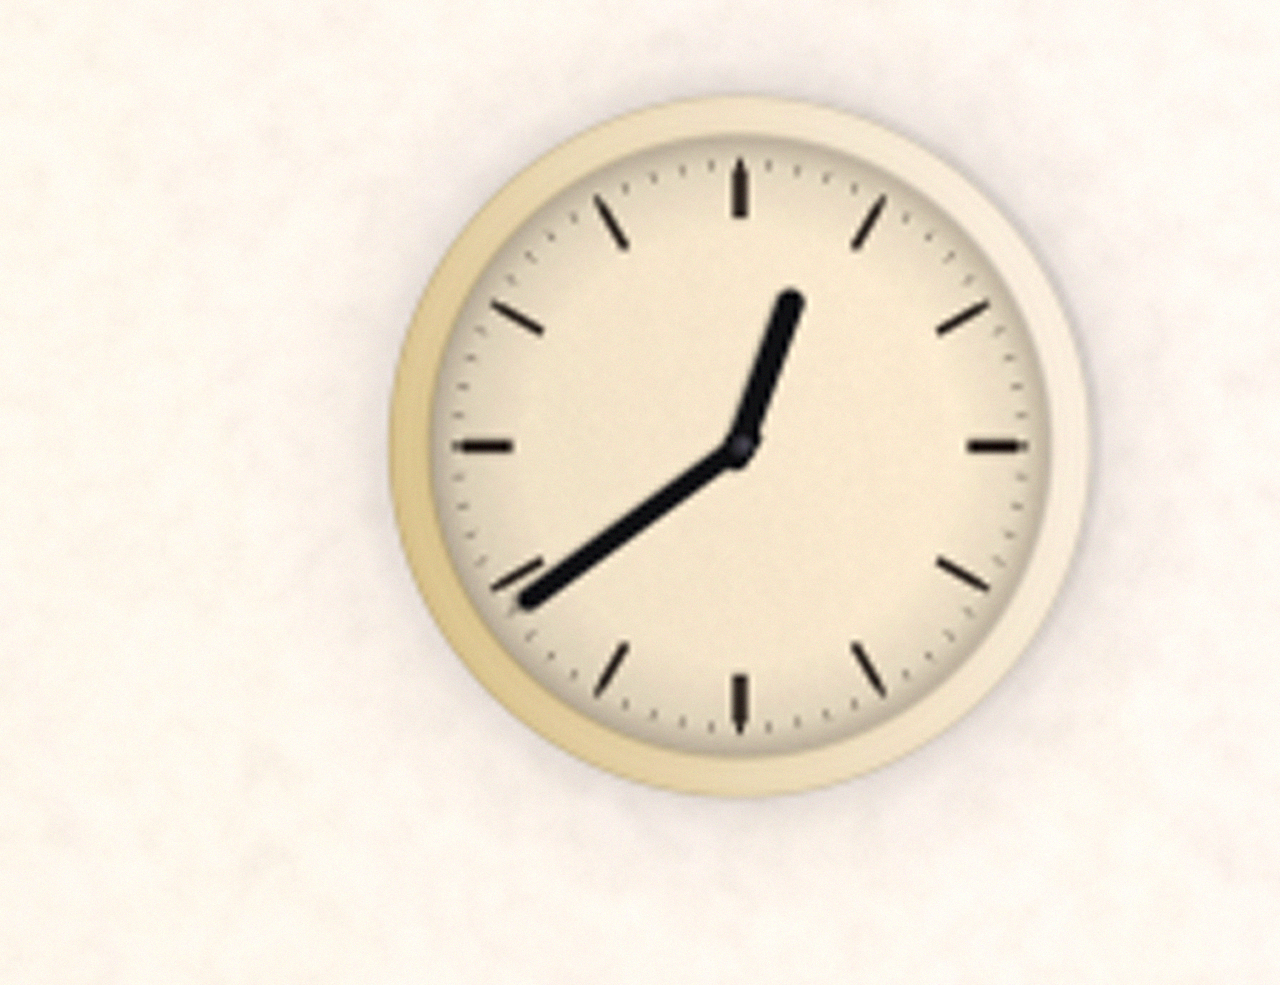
12:39
